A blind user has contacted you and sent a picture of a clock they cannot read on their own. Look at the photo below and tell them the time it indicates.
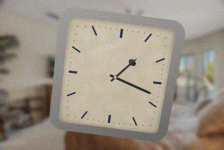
1:18
